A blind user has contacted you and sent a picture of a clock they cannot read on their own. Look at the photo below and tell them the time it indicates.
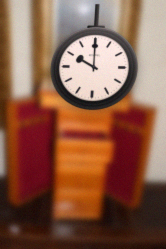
10:00
